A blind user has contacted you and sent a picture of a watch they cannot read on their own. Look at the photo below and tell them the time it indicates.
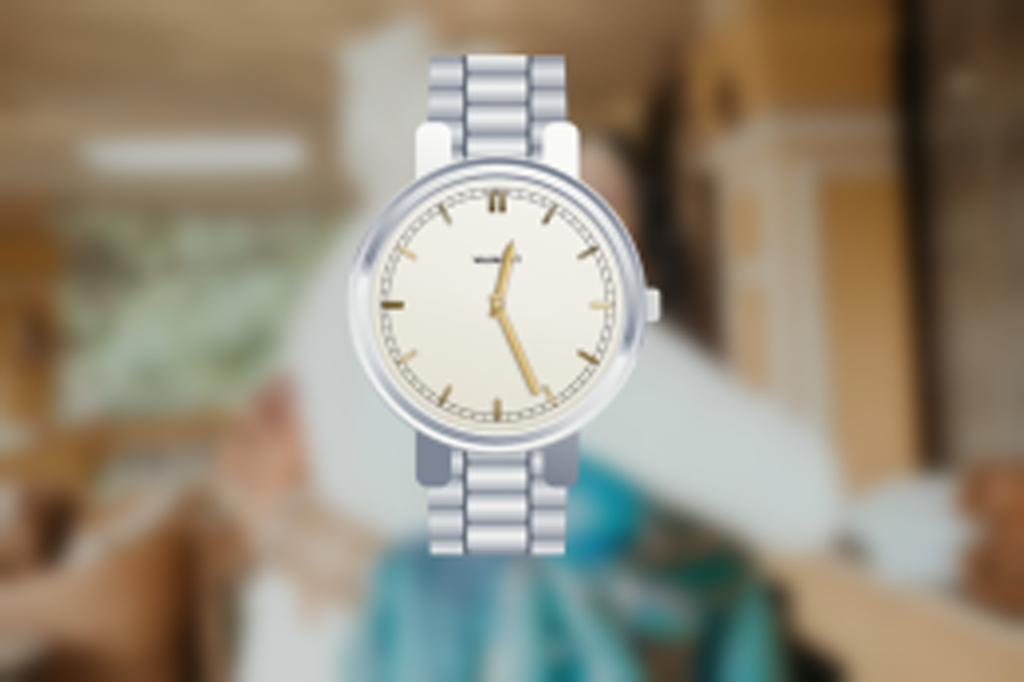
12:26
